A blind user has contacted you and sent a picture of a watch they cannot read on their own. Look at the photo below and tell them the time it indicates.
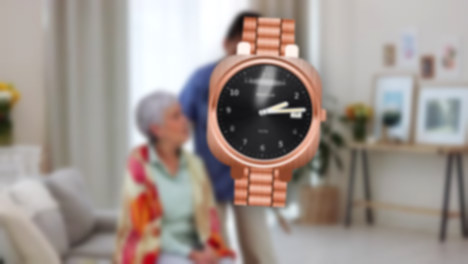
2:14
